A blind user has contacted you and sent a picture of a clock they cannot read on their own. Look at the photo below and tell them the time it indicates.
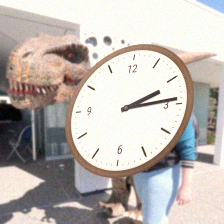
2:14
